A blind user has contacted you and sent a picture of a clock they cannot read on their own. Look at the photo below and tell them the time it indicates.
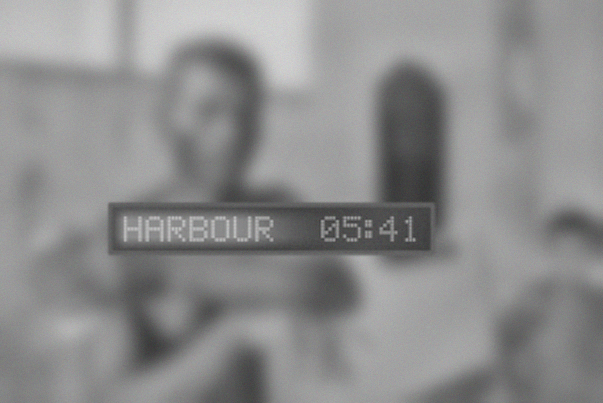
5:41
